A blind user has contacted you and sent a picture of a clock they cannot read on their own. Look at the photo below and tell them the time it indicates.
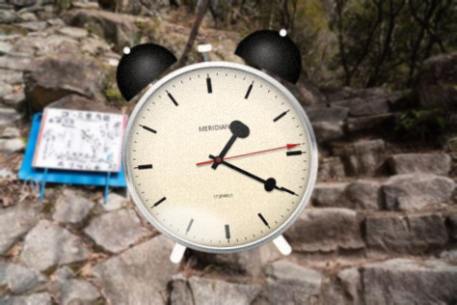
1:20:14
